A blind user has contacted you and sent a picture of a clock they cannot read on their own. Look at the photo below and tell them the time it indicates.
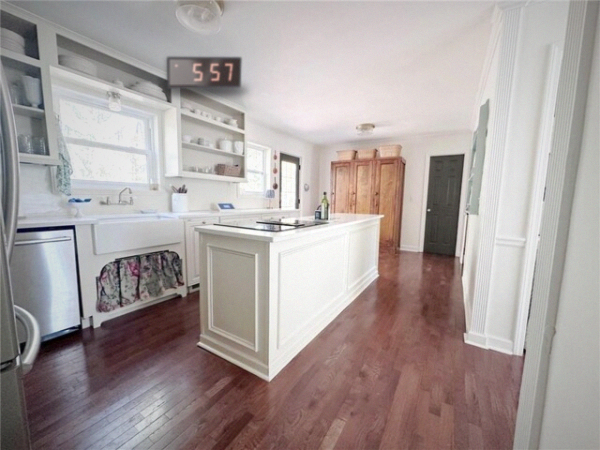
5:57
